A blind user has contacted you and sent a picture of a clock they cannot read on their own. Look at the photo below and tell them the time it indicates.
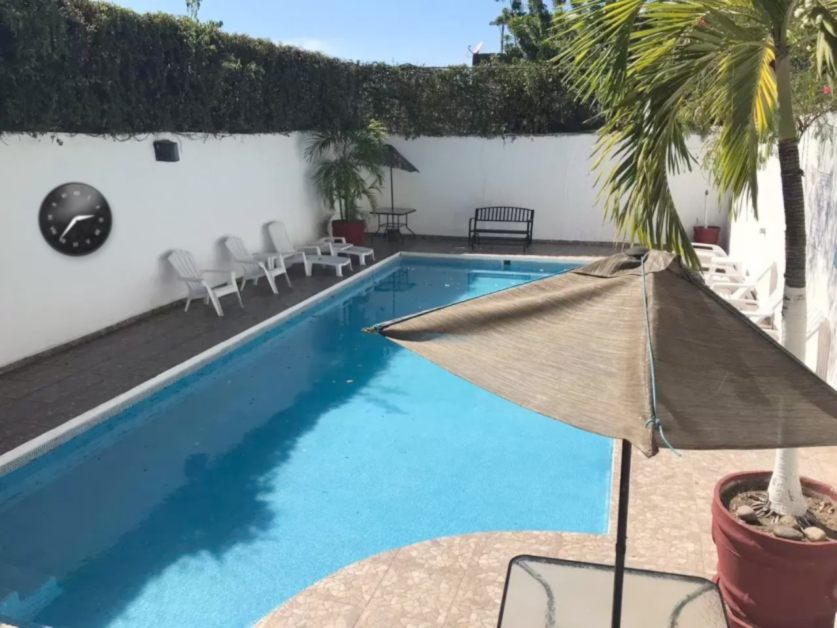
2:36
